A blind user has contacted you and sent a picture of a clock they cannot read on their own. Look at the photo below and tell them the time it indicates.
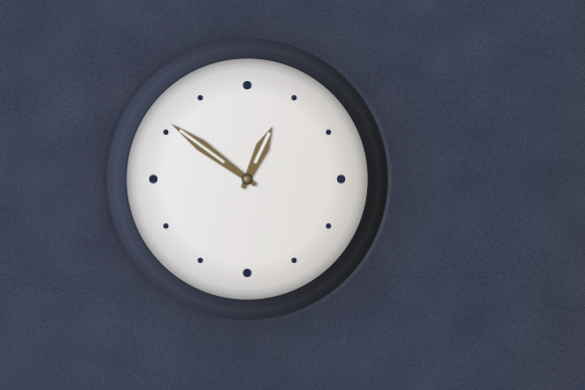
12:51
